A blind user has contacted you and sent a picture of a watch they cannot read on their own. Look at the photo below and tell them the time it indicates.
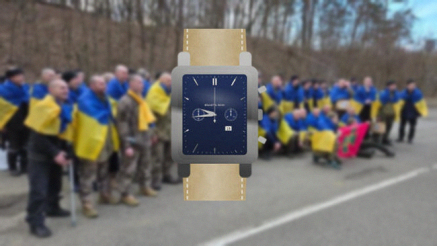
9:44
